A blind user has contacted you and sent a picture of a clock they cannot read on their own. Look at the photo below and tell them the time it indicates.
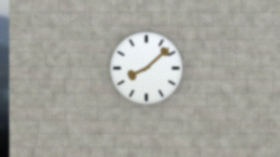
8:08
